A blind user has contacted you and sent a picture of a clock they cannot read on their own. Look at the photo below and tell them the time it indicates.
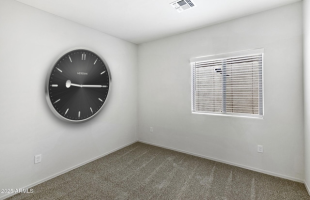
9:15
